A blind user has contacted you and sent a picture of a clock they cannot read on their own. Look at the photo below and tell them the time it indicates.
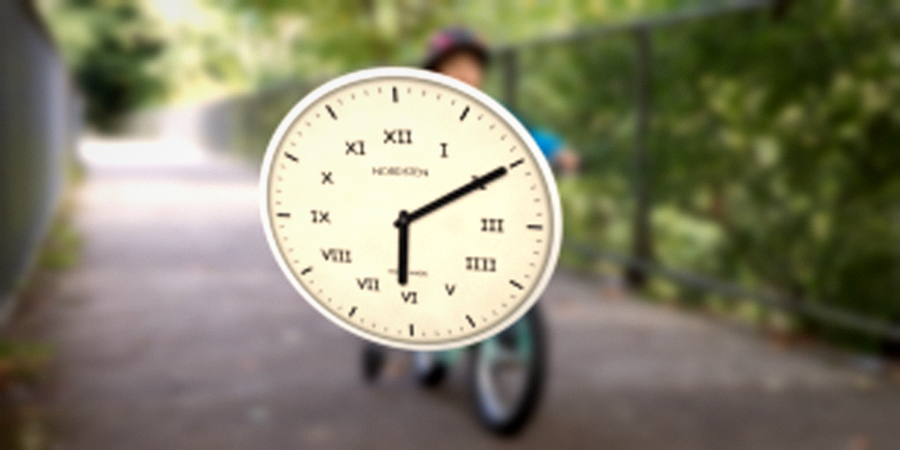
6:10
